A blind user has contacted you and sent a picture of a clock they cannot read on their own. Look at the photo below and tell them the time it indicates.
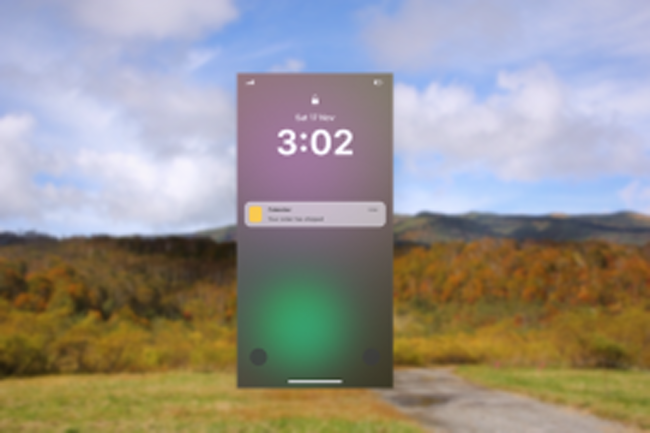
3:02
